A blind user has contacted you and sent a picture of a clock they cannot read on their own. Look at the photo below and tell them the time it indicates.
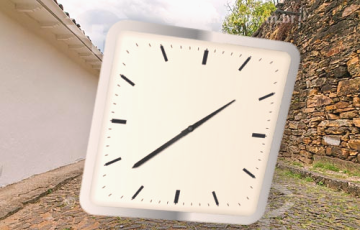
1:38
